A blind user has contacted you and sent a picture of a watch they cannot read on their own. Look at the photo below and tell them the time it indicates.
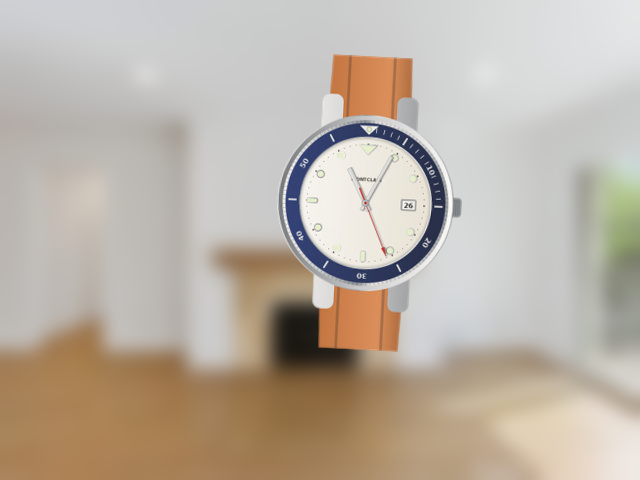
11:04:26
